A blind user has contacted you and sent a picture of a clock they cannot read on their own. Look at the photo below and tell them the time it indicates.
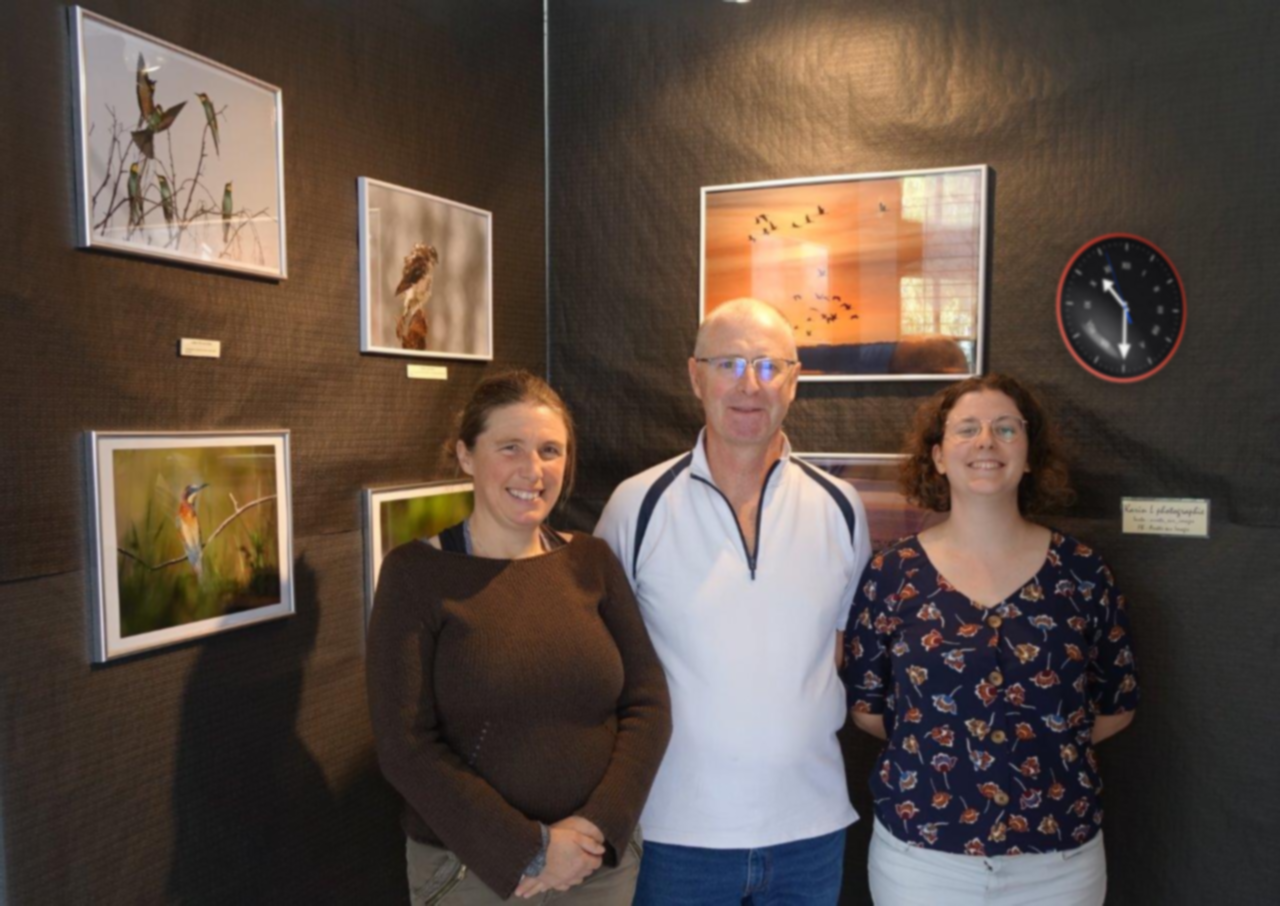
10:29:56
